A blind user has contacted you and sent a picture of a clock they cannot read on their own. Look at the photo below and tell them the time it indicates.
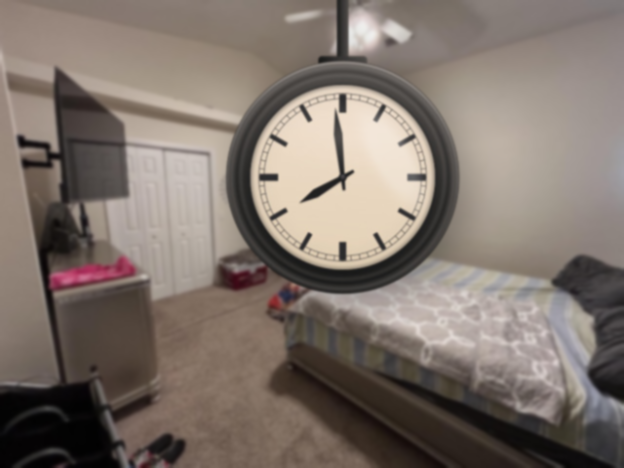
7:59
